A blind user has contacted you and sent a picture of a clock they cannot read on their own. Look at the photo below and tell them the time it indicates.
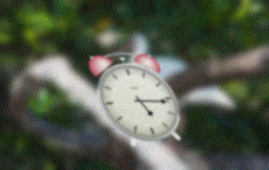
5:16
